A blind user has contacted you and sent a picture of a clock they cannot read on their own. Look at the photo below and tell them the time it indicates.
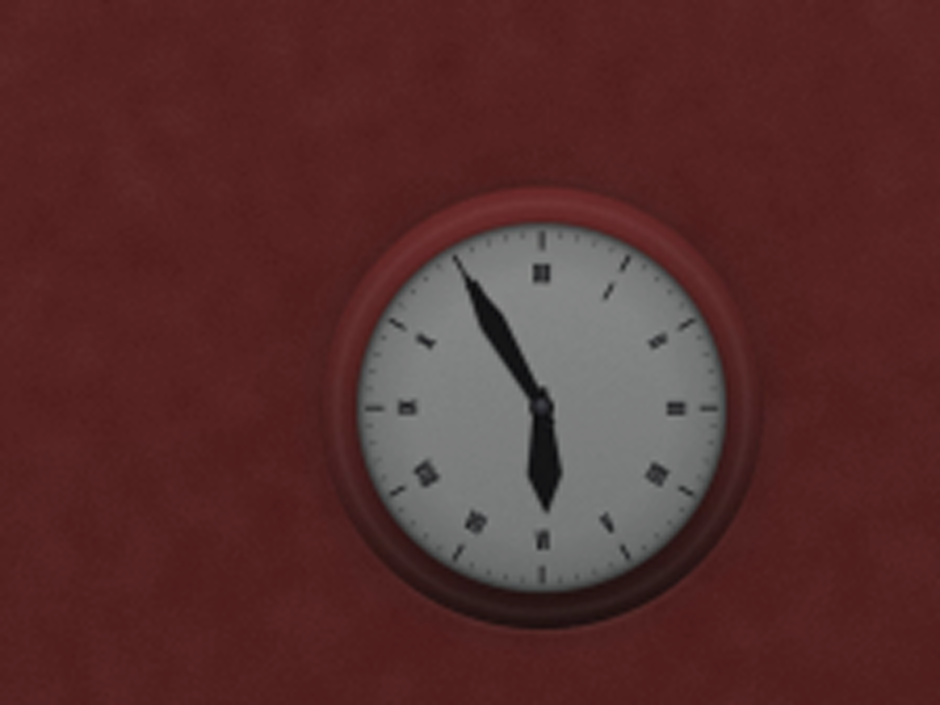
5:55
